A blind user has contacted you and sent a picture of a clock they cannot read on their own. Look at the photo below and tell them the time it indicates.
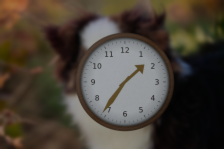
1:36
